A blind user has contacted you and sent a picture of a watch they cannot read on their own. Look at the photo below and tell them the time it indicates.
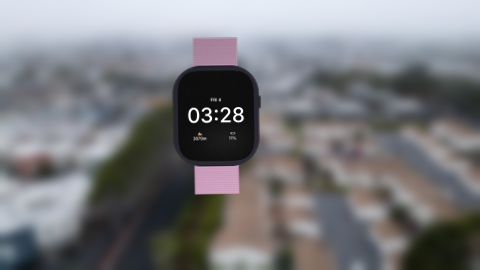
3:28
